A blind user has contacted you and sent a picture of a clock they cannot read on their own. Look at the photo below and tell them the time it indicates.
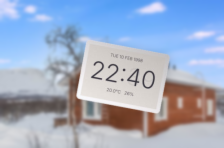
22:40
